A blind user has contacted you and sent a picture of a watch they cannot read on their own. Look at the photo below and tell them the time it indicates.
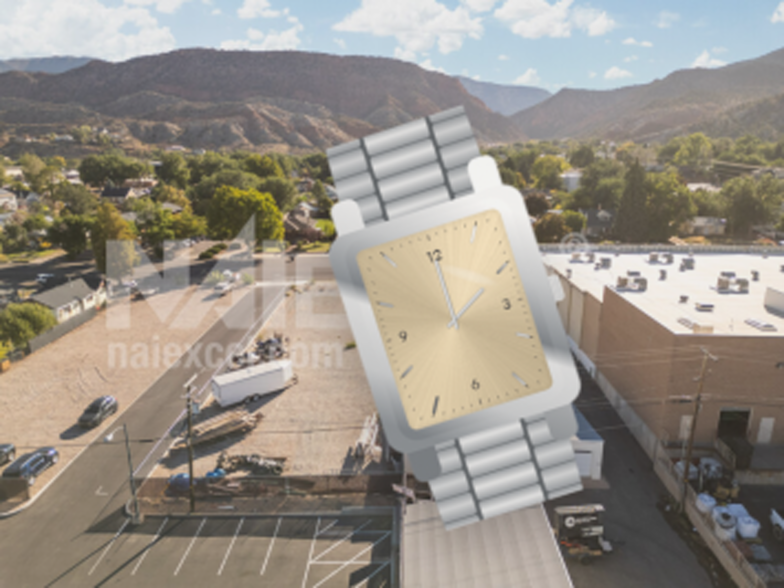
2:00
